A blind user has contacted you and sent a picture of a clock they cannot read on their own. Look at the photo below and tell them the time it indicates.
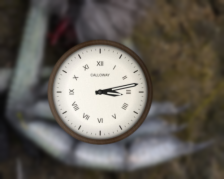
3:13
